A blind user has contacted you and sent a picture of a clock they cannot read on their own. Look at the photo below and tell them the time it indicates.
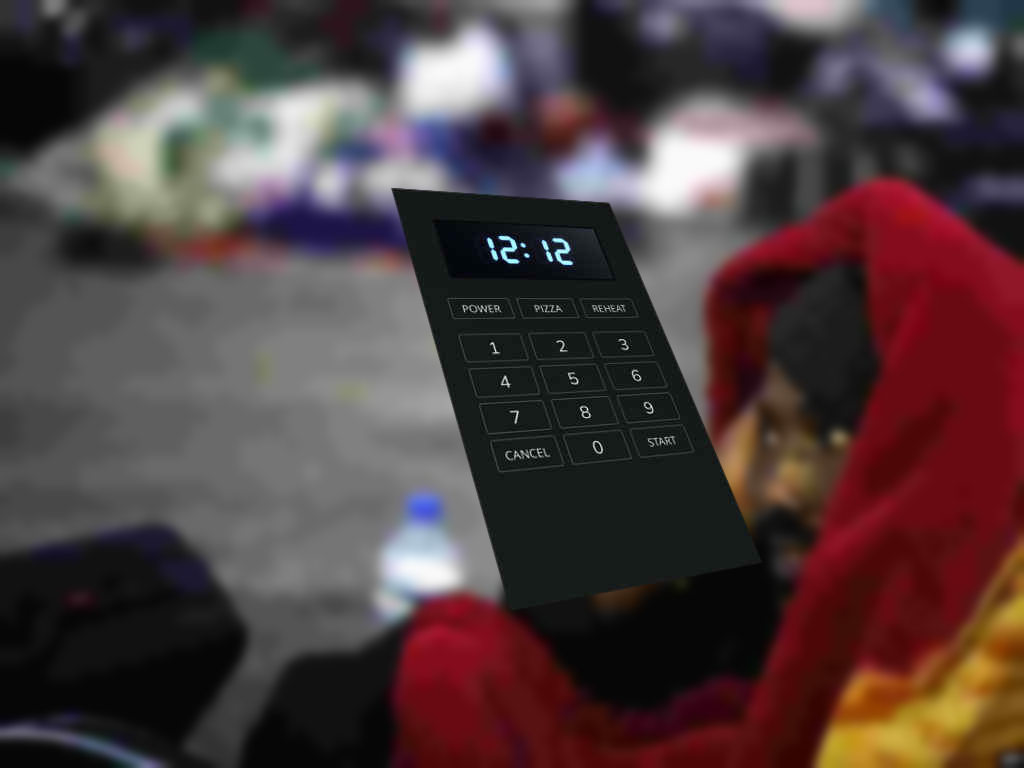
12:12
